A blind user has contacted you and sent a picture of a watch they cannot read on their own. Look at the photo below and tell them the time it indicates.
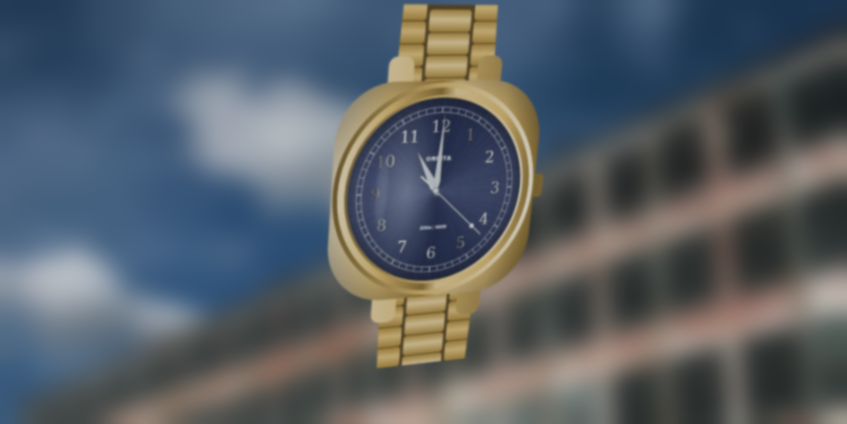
11:00:22
